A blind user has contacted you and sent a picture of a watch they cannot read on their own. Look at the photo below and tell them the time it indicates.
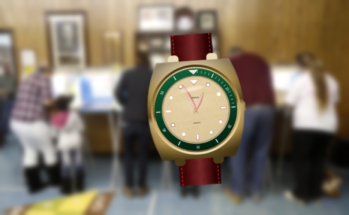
12:56
